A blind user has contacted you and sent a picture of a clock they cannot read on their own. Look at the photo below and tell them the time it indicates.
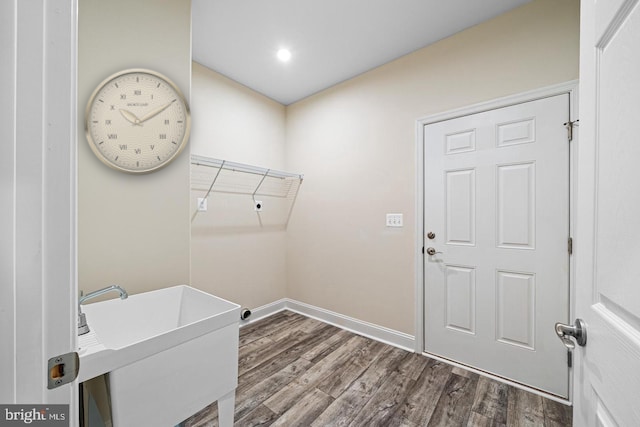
10:10
